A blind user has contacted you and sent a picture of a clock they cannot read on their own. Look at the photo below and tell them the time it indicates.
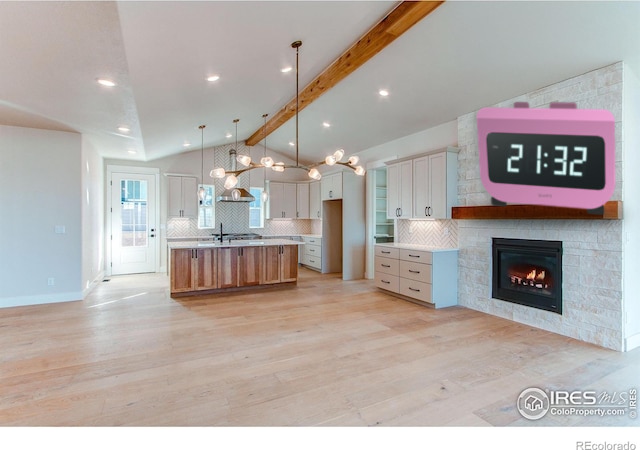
21:32
